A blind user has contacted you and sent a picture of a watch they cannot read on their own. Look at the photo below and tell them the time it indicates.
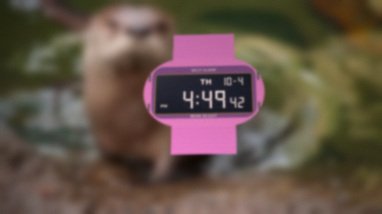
4:49:42
